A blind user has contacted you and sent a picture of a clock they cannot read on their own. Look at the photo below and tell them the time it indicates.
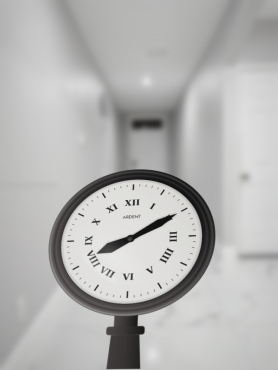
8:10
